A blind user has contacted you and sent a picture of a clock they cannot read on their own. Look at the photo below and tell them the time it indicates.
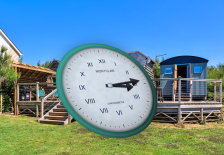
3:14
